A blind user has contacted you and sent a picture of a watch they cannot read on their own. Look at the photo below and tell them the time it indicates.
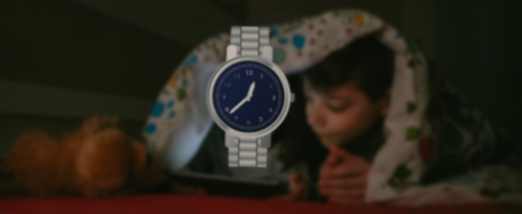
12:38
